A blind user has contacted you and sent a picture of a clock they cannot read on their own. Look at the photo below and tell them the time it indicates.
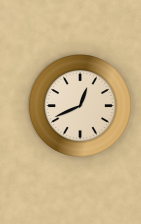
12:41
